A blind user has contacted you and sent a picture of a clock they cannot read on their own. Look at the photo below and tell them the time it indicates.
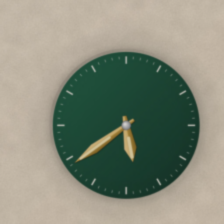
5:39
